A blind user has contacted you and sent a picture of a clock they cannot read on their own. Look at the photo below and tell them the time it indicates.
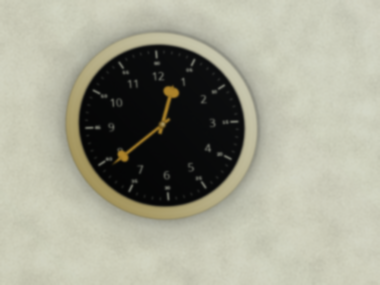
12:39
